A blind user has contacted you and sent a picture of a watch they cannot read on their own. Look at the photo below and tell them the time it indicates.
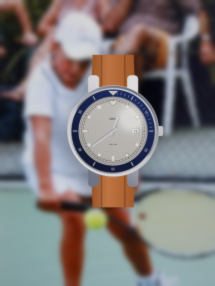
12:39
